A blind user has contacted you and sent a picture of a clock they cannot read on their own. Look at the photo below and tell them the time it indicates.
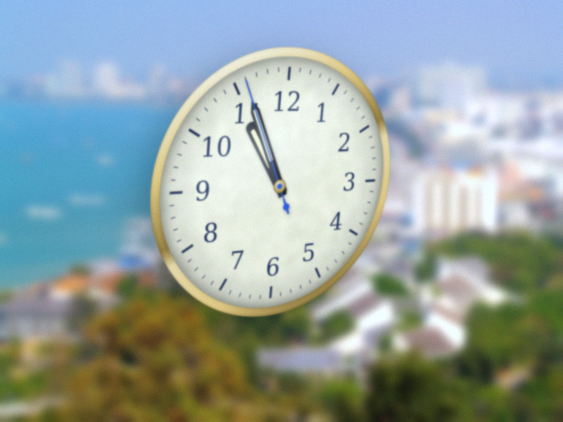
10:55:56
